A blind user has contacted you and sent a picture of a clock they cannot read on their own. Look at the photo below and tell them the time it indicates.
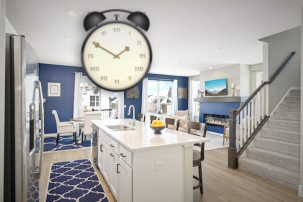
1:50
